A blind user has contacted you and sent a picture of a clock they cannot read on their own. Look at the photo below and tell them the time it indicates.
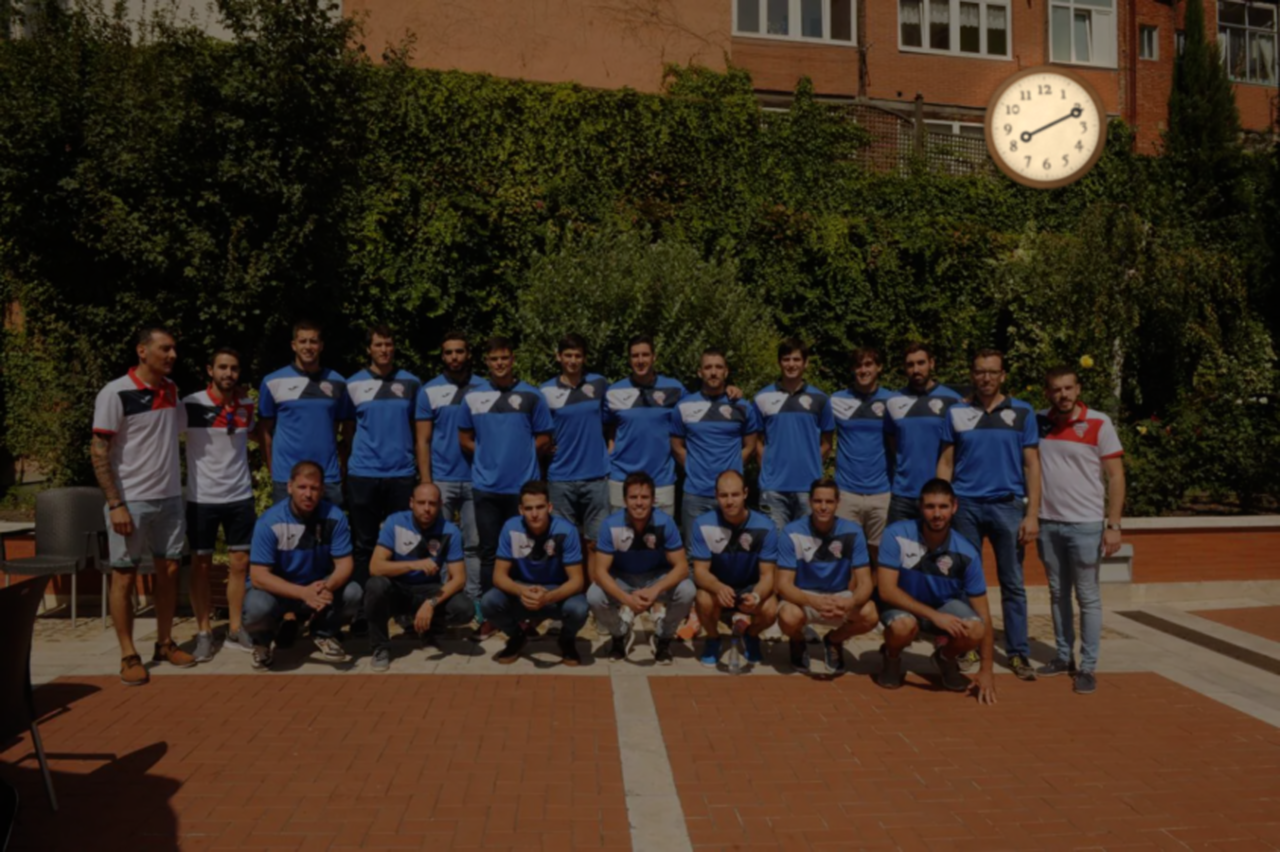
8:11
